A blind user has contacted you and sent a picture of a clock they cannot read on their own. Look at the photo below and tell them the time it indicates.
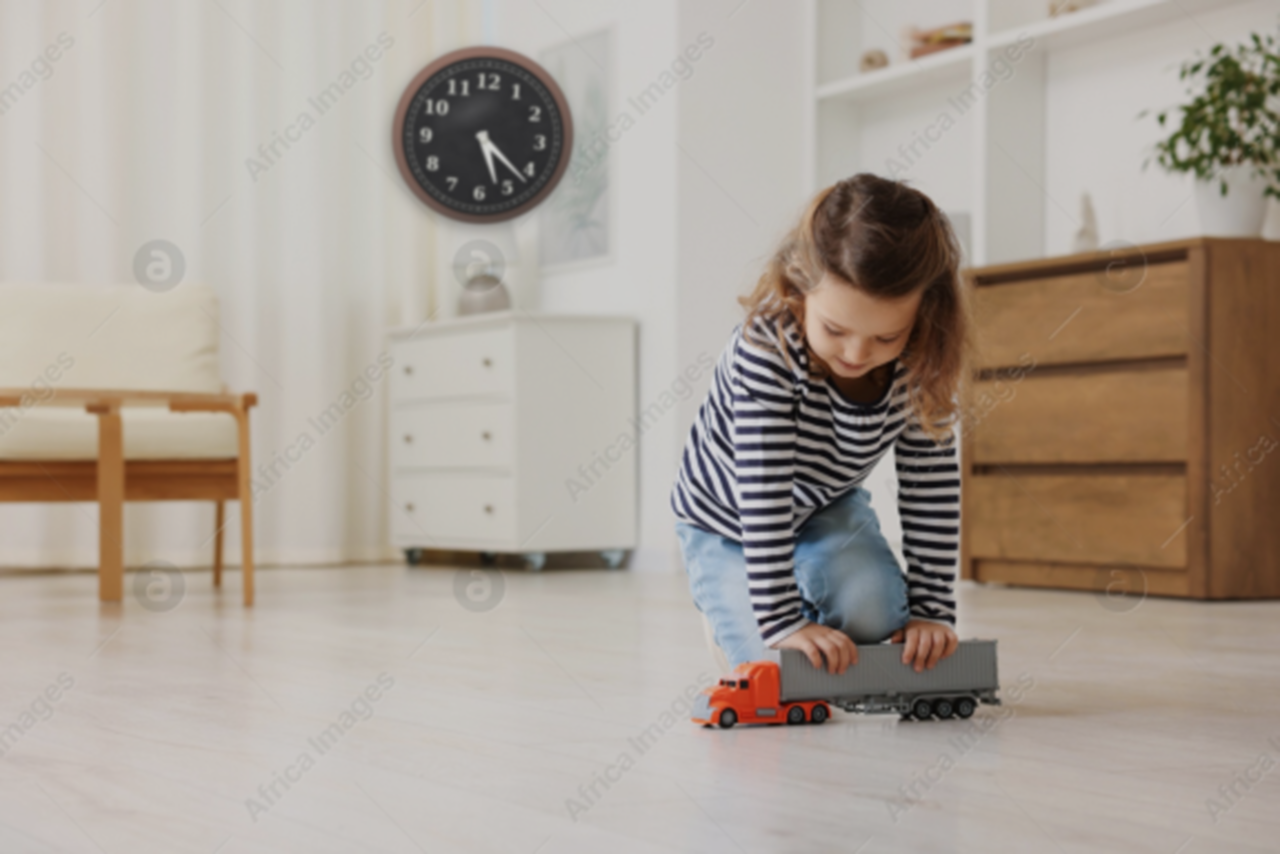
5:22
